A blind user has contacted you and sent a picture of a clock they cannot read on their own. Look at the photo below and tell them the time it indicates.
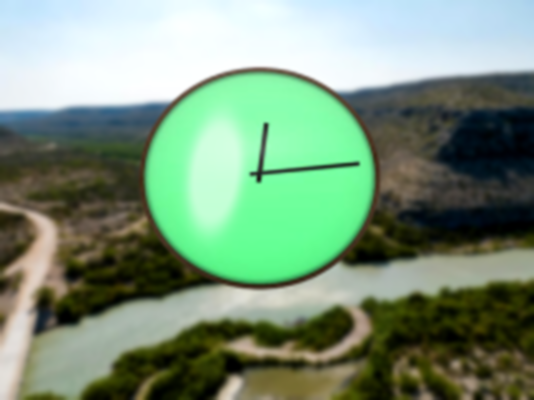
12:14
